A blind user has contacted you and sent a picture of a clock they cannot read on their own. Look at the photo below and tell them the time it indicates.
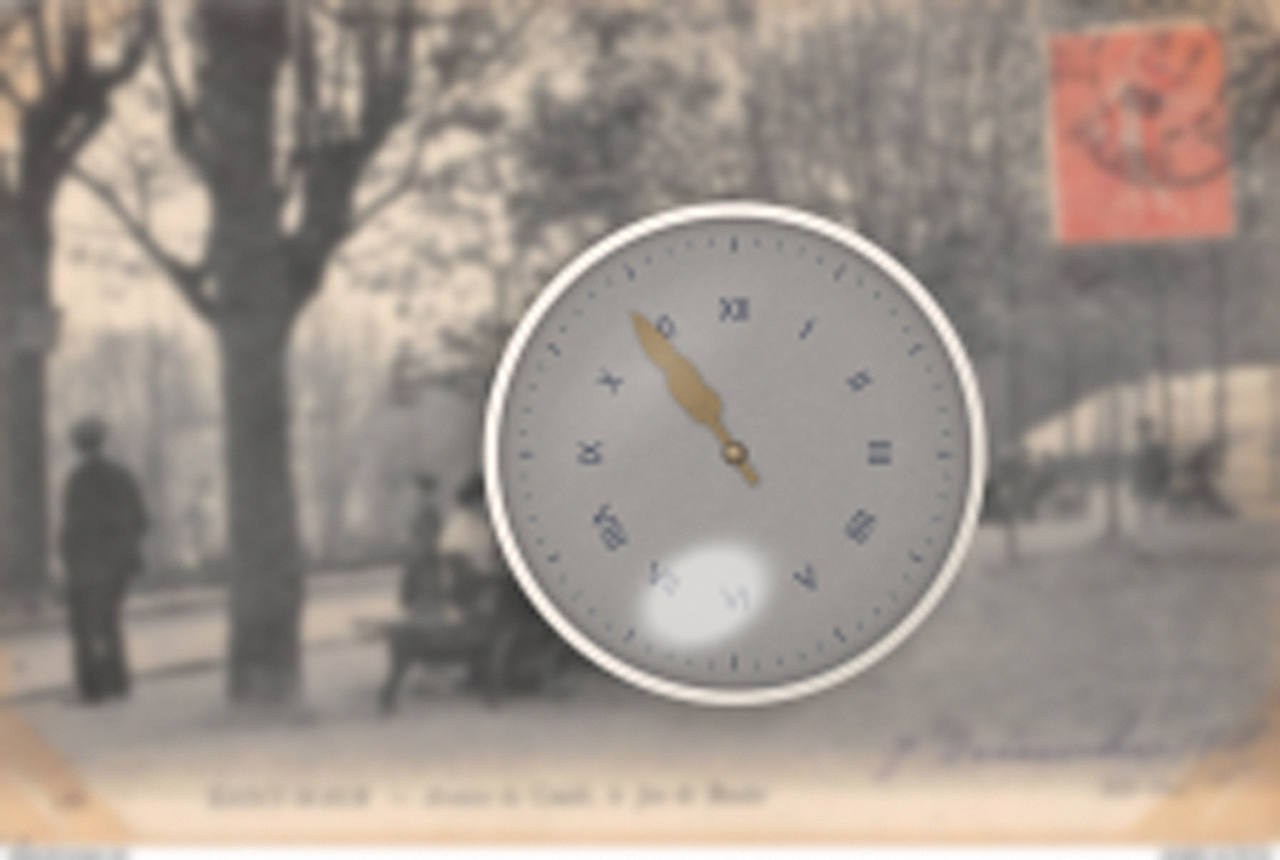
10:54
